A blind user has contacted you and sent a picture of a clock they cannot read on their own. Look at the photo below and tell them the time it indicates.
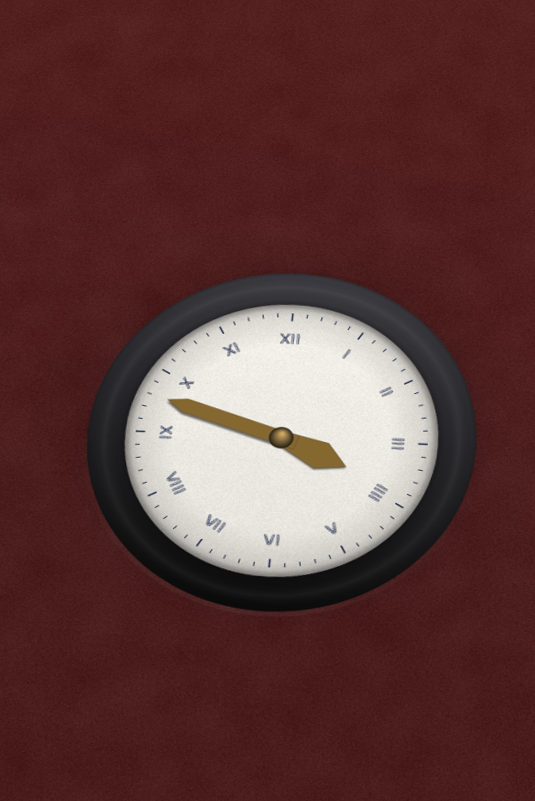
3:48
